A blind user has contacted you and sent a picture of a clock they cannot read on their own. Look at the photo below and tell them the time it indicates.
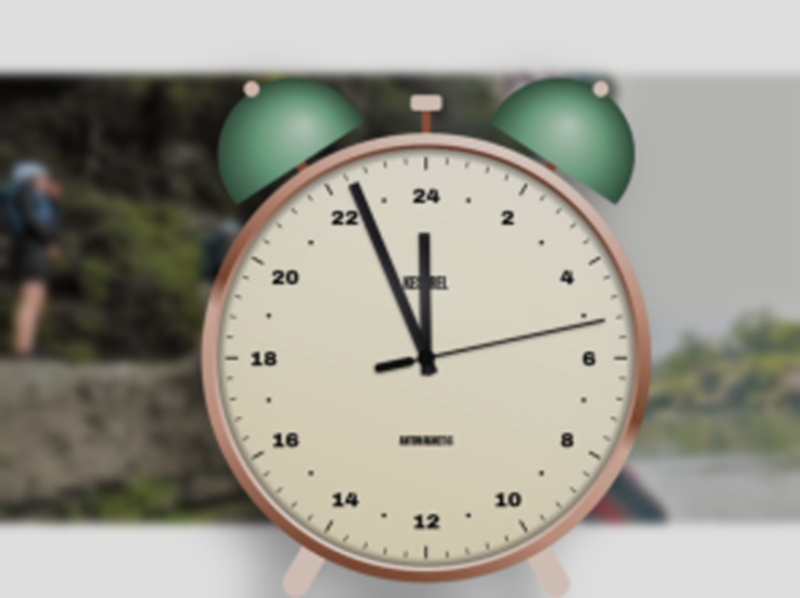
23:56:13
